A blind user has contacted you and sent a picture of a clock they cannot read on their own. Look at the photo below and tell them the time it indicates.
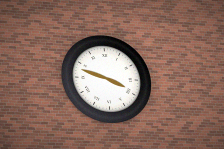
3:48
